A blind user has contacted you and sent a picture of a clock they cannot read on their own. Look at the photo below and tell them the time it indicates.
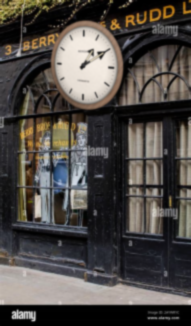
1:10
